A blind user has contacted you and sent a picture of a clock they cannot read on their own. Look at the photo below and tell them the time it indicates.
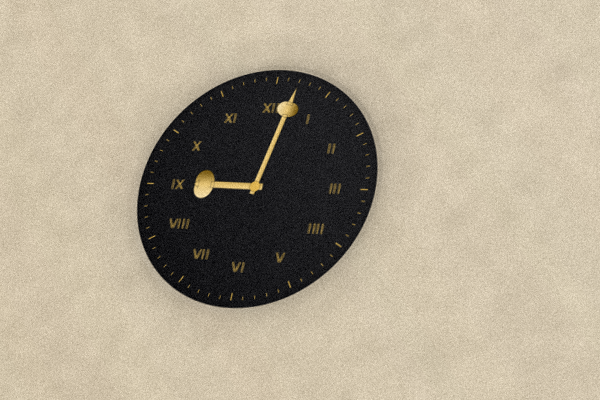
9:02
